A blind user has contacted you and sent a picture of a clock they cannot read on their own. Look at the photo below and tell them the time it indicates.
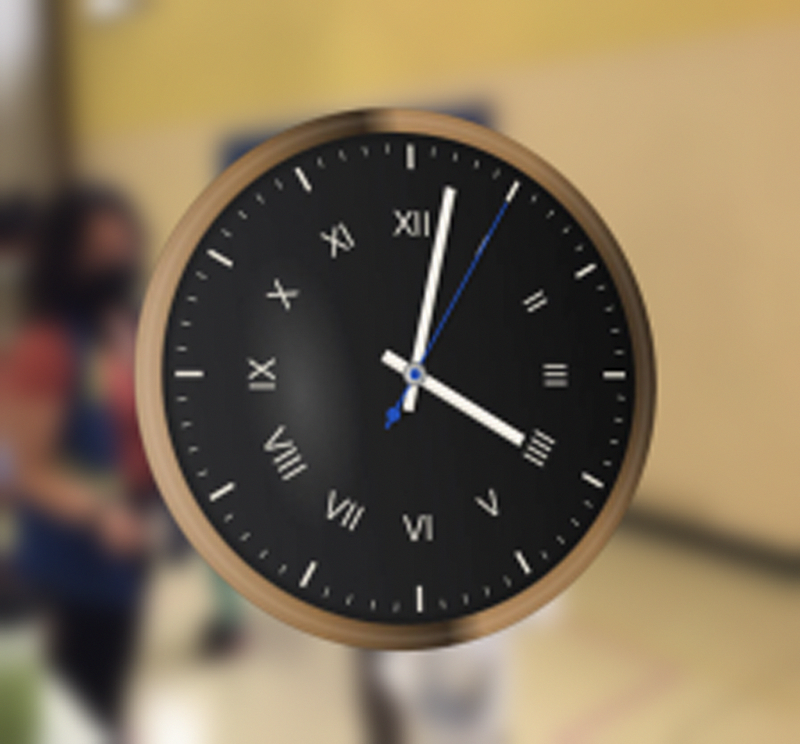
4:02:05
